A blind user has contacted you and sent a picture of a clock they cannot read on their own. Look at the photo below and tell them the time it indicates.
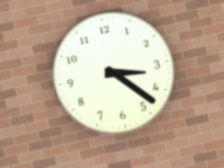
3:23
